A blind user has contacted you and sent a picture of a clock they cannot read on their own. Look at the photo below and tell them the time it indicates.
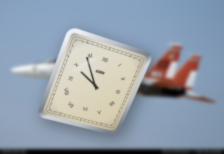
9:54
